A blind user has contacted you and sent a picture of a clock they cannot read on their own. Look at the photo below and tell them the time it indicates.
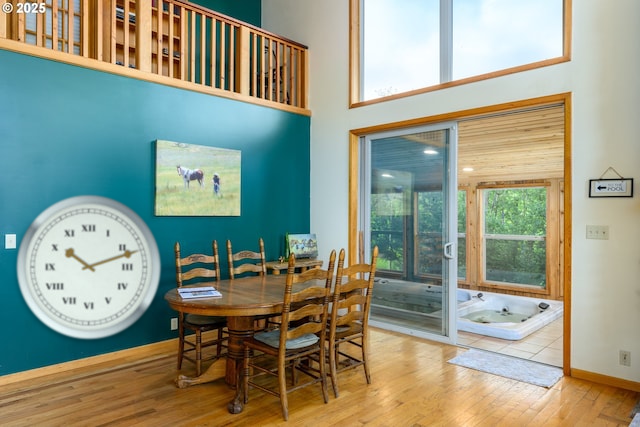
10:12
